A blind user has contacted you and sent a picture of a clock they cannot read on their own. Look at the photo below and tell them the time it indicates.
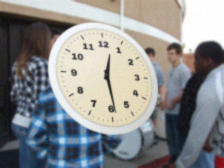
12:29
